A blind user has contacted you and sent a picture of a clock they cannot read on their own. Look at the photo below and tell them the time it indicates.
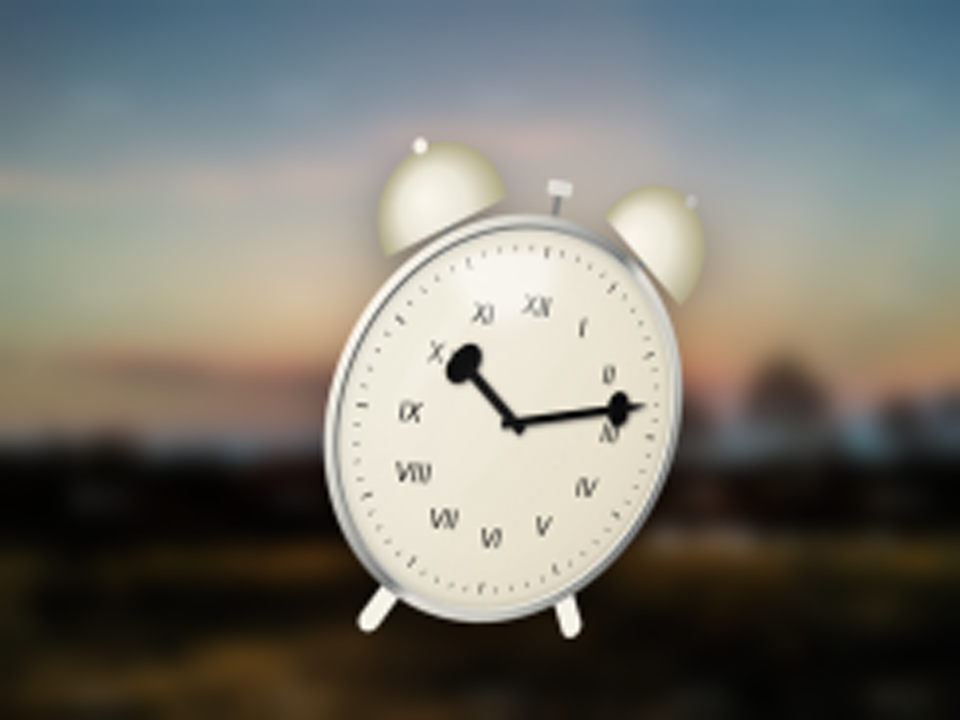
10:13
